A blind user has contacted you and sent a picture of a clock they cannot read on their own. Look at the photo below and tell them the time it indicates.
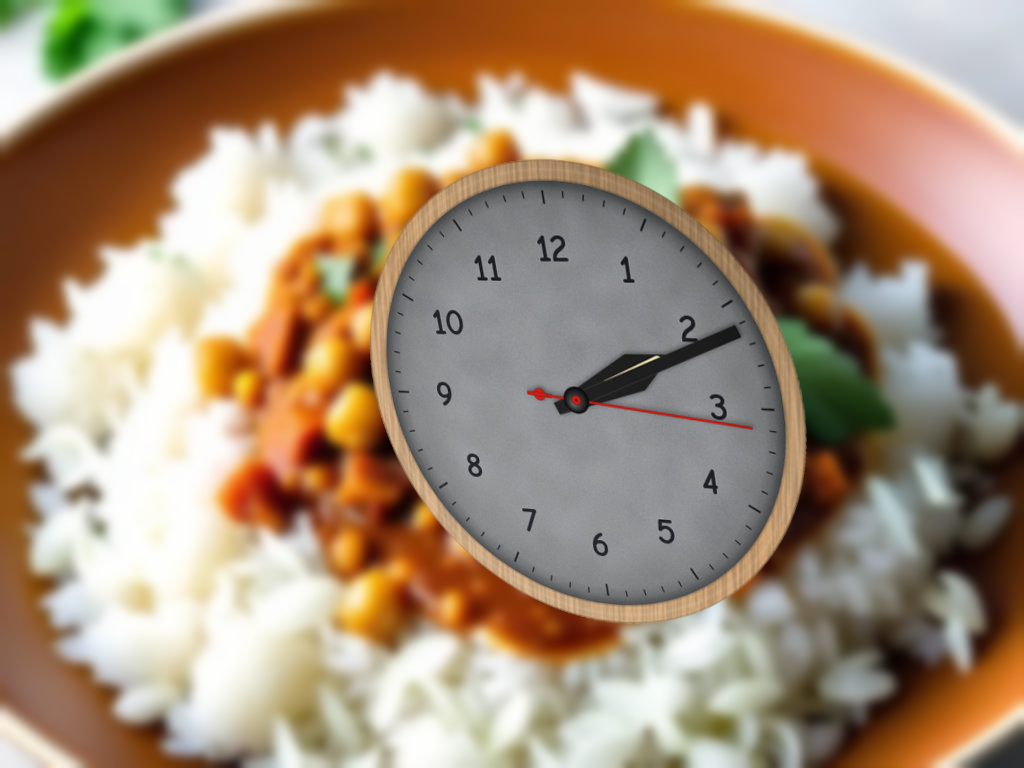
2:11:16
